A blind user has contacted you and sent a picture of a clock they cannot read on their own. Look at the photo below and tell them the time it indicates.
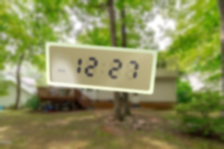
12:27
